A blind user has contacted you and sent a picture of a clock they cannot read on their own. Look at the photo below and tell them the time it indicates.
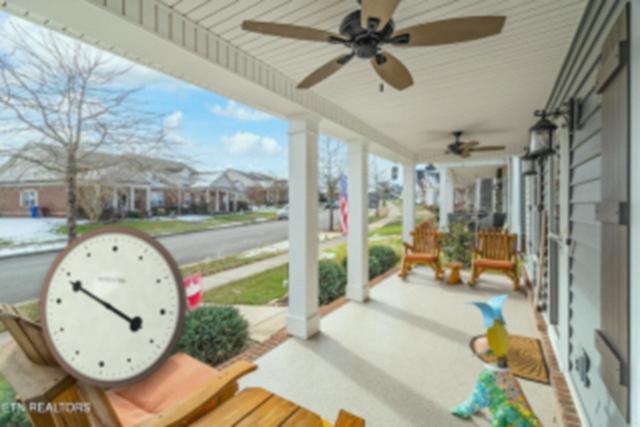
3:49
